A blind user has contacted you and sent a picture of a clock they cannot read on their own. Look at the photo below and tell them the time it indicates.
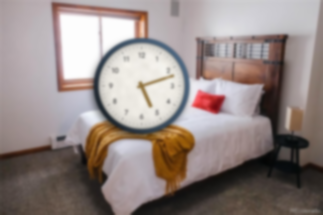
5:12
